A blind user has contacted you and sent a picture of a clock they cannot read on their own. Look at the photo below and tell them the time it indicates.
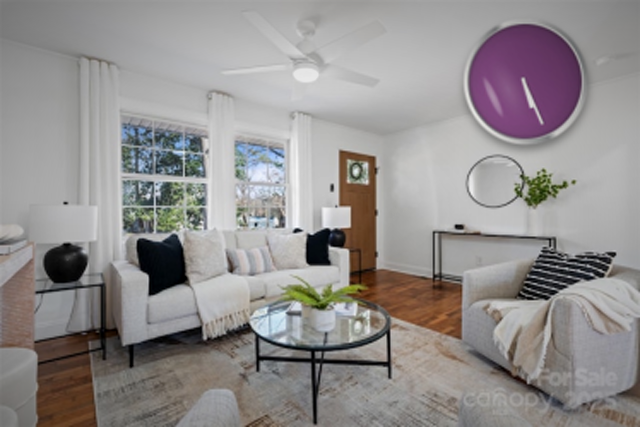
5:26
